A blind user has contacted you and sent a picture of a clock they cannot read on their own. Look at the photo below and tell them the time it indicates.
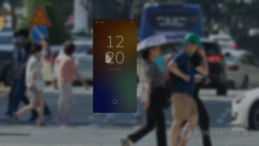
12:20
